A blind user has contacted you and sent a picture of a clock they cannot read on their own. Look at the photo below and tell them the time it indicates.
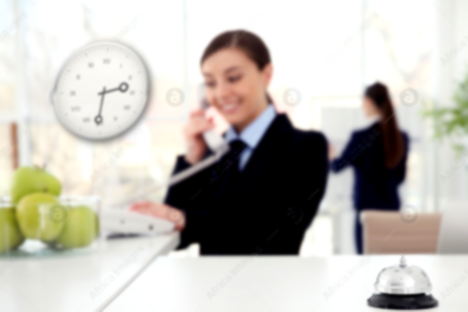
2:31
